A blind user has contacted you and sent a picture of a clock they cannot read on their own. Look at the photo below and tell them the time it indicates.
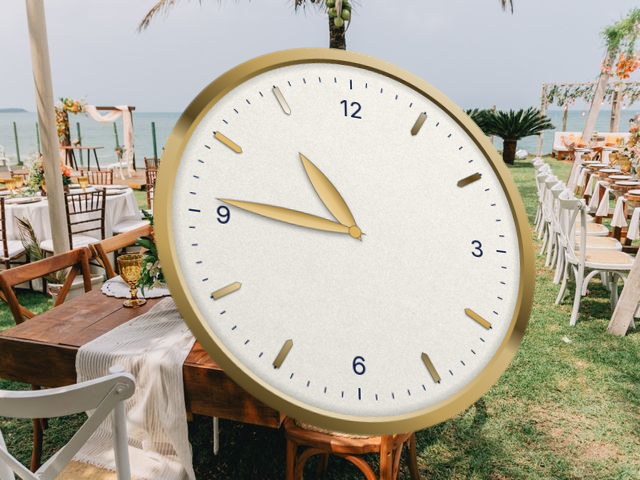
10:46
